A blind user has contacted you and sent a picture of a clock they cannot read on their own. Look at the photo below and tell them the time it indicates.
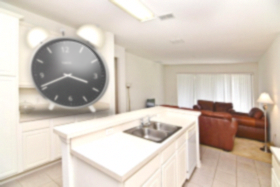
3:41
